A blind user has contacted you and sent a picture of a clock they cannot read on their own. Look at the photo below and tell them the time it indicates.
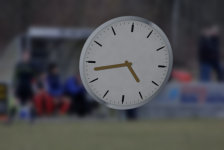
4:43
